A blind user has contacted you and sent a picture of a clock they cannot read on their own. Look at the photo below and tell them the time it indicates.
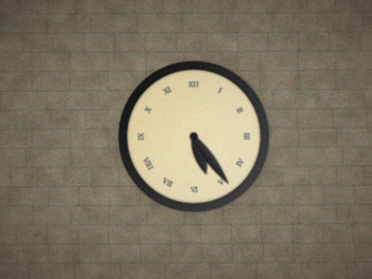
5:24
